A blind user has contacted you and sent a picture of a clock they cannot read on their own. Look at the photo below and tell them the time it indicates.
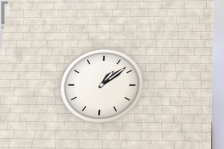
1:08
